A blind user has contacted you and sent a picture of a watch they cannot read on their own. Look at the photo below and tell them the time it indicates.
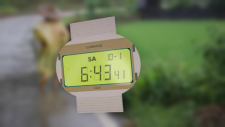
6:43:41
